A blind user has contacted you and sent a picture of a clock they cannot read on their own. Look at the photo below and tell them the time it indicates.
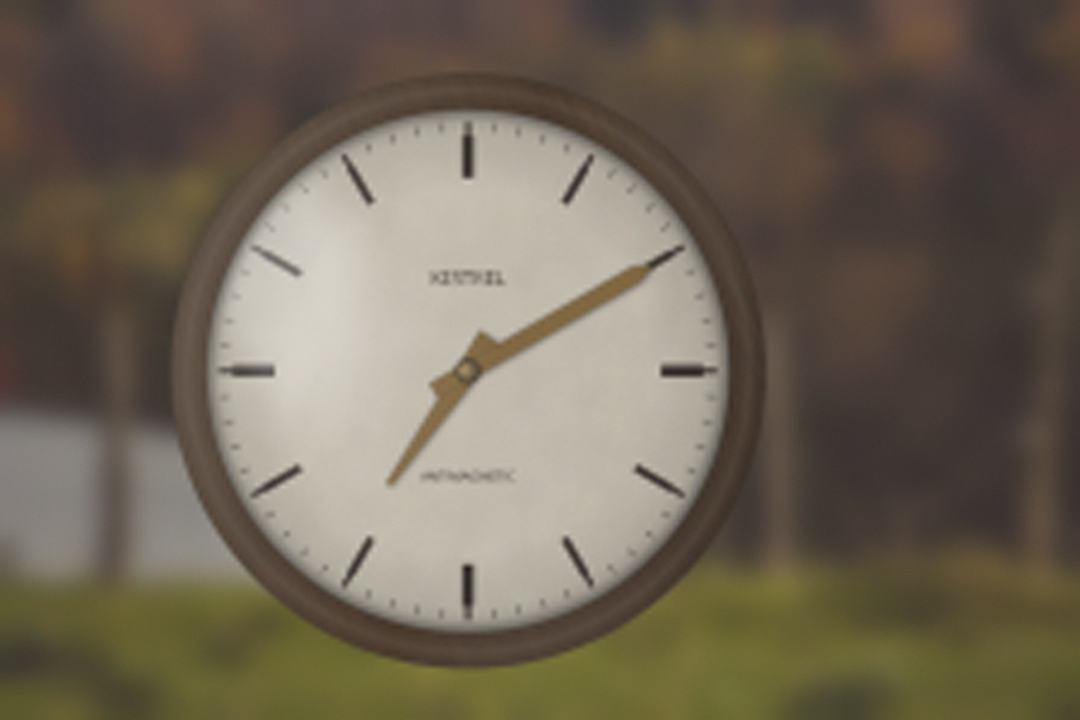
7:10
